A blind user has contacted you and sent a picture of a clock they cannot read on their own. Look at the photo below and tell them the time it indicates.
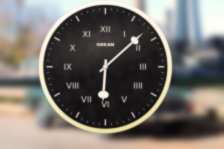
6:08
